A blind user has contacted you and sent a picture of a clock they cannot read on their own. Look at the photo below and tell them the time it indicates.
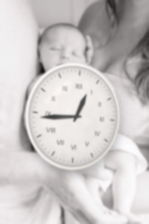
12:44
